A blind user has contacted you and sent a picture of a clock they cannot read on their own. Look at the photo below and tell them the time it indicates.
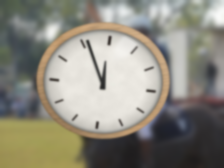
11:56
